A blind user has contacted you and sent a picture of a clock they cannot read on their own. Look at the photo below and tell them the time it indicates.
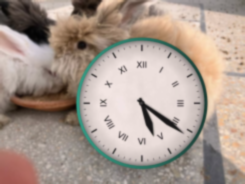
5:21
